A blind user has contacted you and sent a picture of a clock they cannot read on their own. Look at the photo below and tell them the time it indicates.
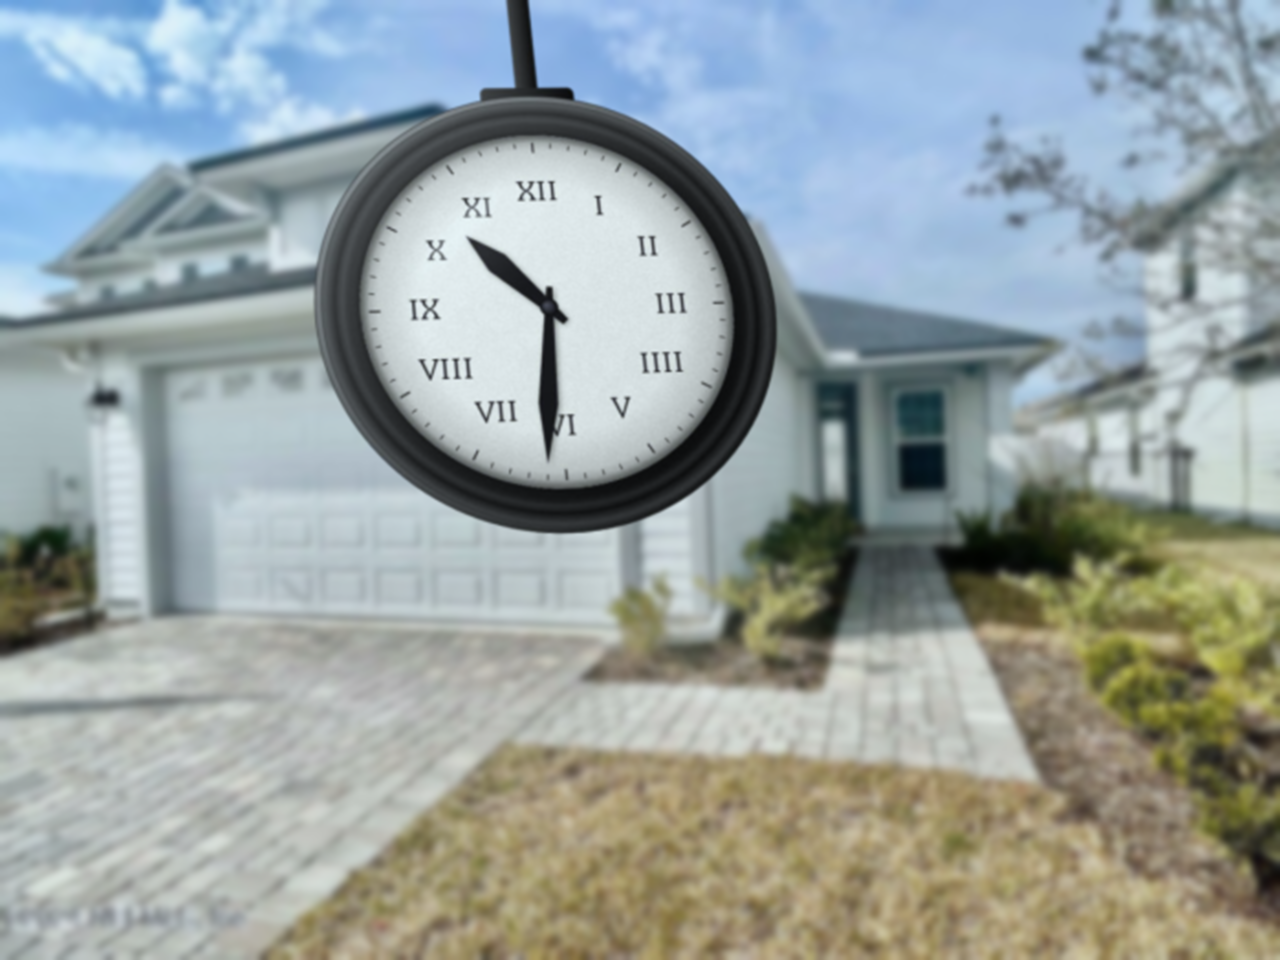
10:31
